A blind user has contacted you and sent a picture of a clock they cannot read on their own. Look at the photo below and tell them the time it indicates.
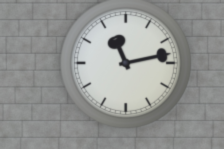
11:13
